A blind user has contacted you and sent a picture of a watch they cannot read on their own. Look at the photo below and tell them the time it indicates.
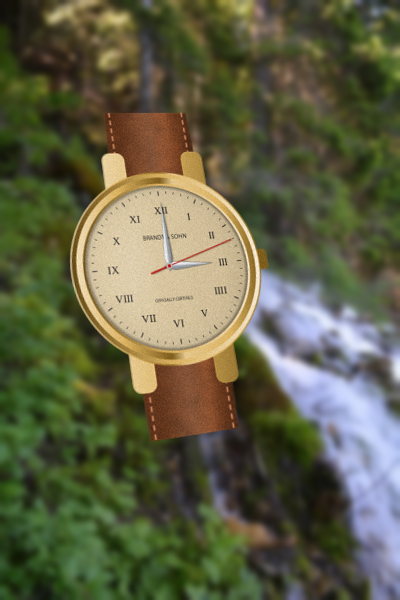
3:00:12
